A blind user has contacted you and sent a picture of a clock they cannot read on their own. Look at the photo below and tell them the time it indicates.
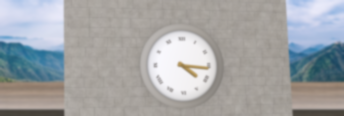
4:16
